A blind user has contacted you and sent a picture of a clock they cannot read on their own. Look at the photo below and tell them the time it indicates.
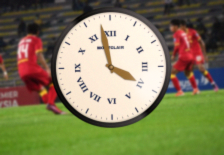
3:58
